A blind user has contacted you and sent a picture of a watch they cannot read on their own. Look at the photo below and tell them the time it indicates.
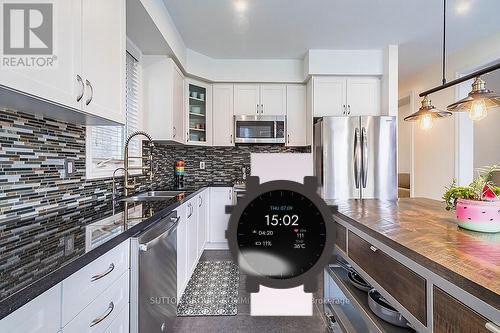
15:02
